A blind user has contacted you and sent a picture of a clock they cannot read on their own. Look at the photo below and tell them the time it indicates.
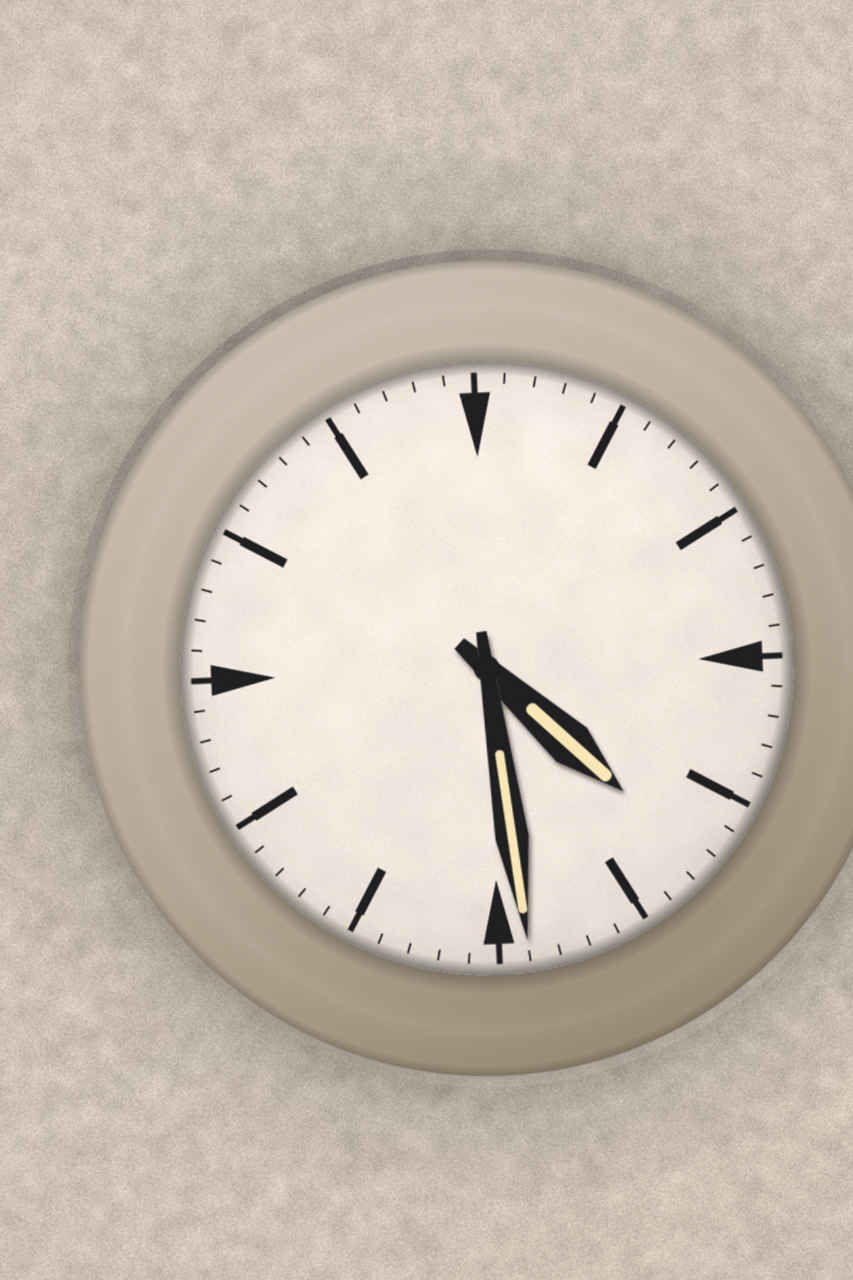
4:29
